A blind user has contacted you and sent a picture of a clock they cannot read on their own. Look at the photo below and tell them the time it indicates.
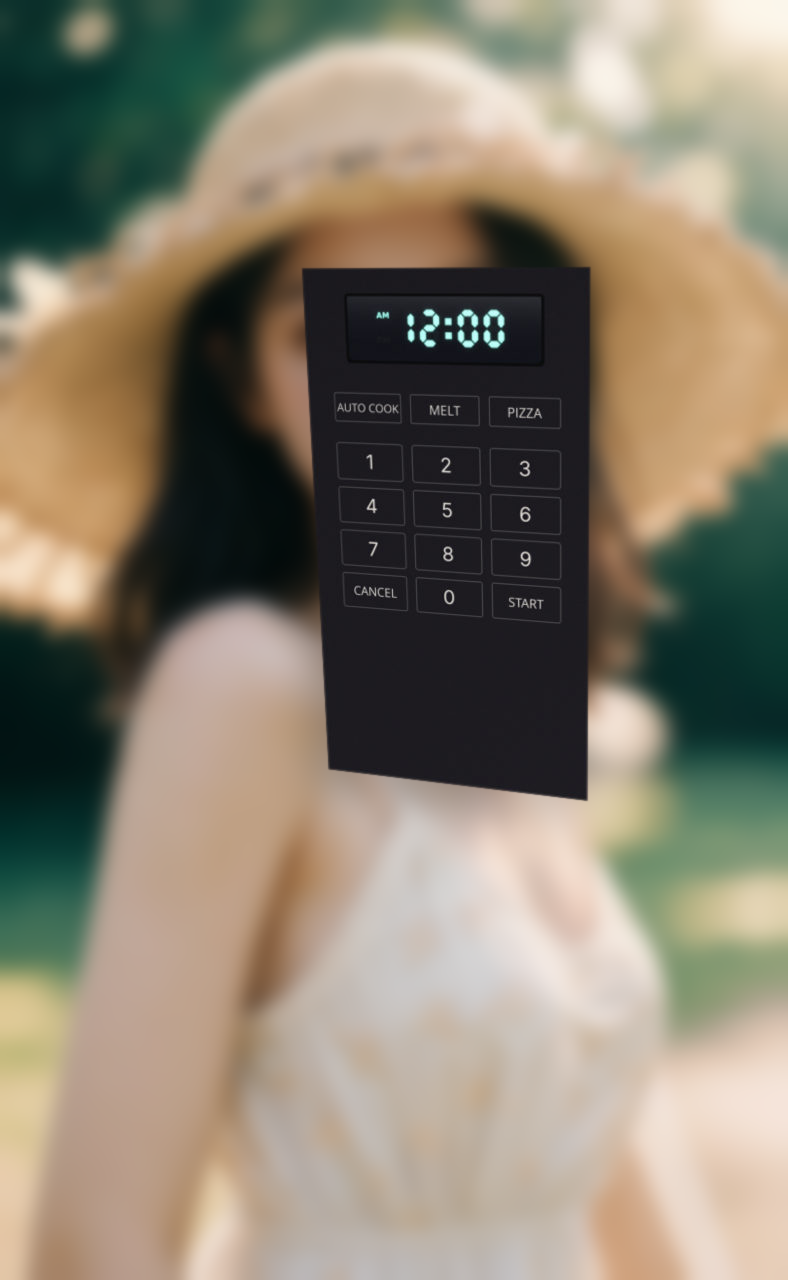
12:00
